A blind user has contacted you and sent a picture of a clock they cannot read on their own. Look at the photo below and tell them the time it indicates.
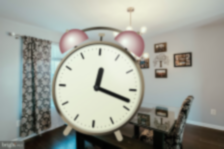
12:18
